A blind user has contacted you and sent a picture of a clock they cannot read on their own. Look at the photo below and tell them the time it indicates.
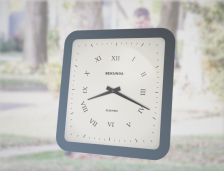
8:19
